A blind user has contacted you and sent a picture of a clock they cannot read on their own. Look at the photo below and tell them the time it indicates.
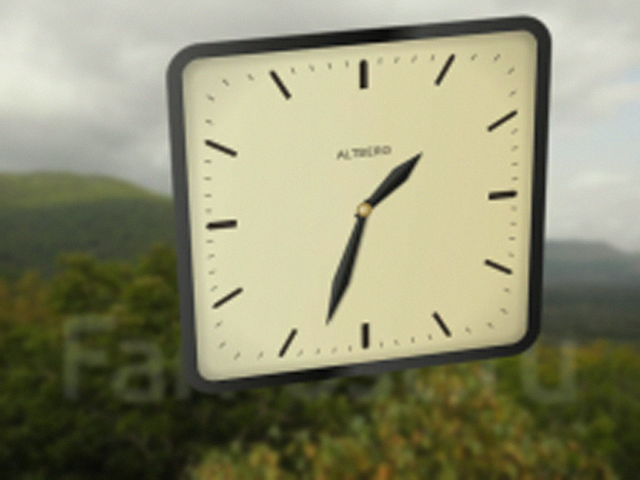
1:33
